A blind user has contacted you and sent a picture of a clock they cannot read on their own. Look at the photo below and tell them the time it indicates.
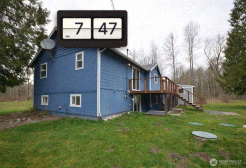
7:47
